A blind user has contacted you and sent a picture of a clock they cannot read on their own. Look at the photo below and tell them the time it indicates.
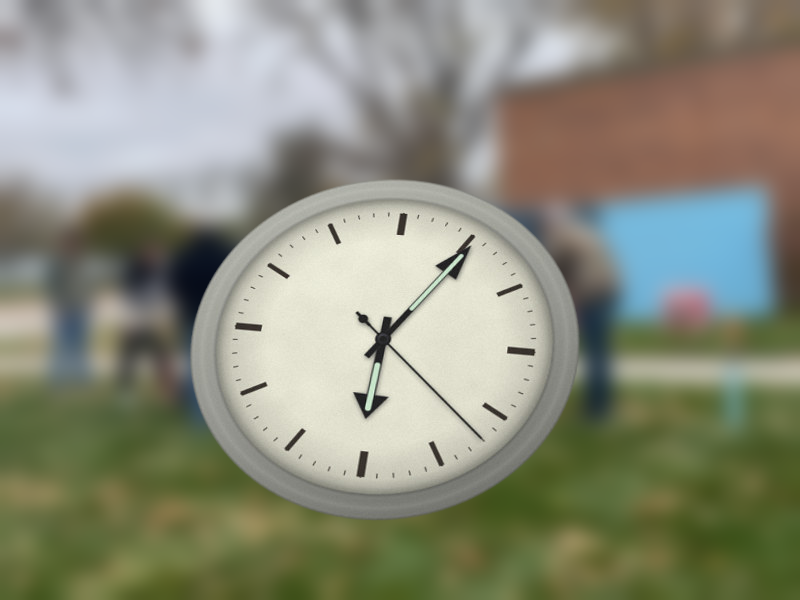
6:05:22
